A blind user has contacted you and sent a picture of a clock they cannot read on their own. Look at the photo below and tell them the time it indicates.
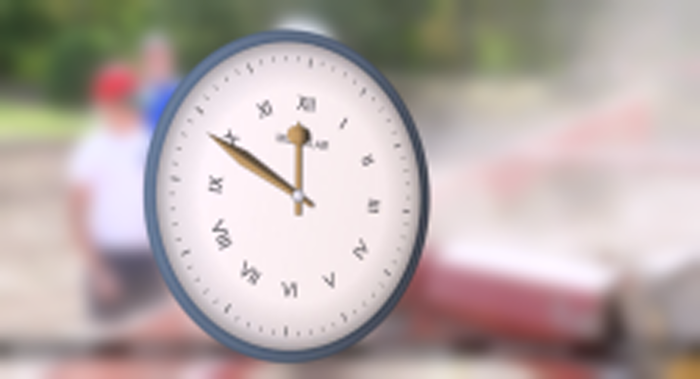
11:49
